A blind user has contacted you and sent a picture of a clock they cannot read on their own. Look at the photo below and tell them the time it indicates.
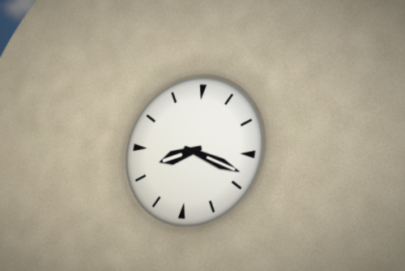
8:18
